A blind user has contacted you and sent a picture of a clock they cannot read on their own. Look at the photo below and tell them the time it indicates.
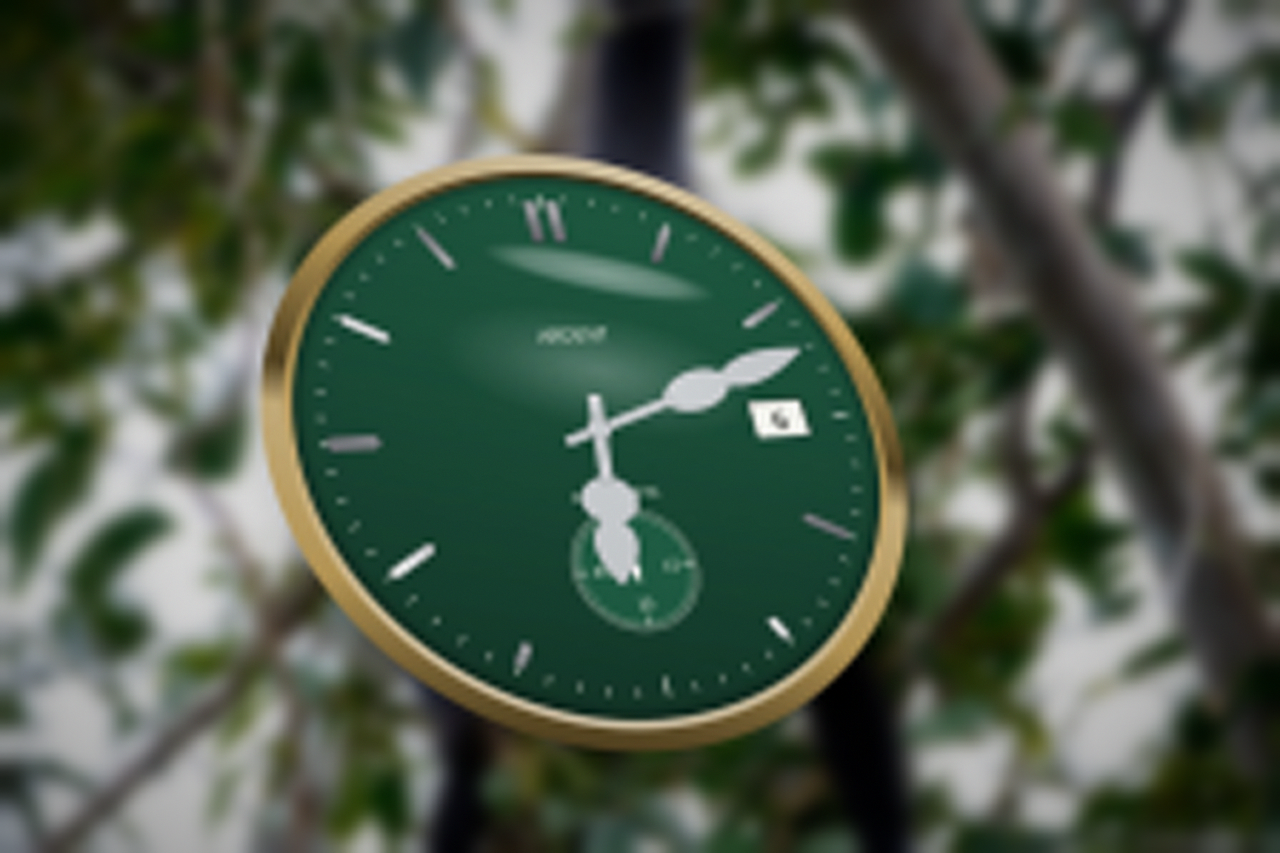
6:12
